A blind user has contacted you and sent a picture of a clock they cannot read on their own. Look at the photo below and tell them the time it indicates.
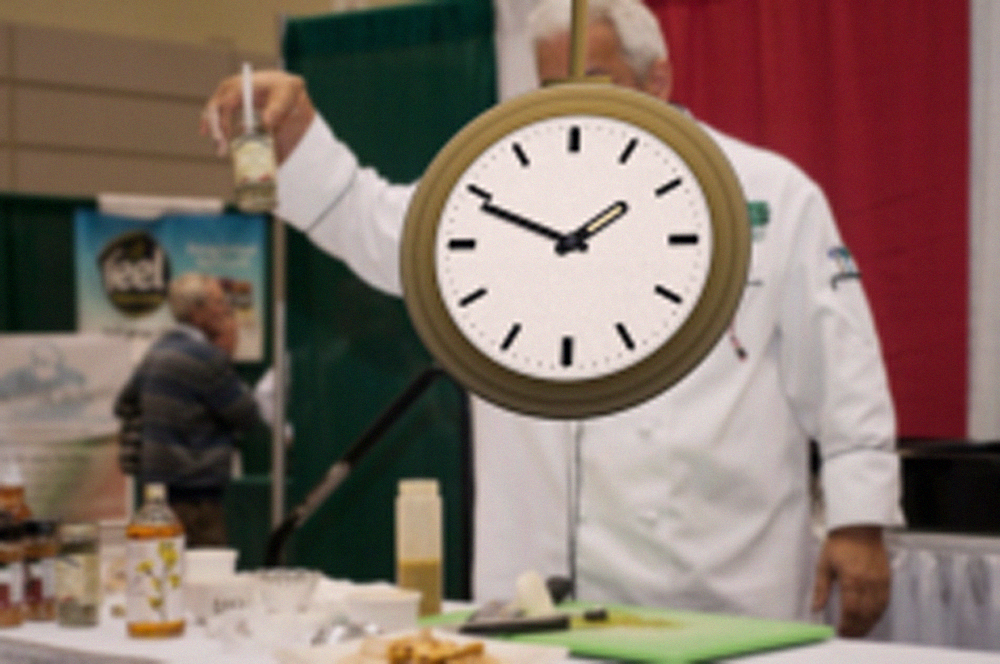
1:49
